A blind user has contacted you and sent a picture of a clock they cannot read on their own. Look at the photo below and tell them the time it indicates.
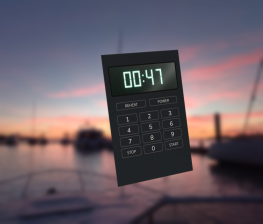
0:47
